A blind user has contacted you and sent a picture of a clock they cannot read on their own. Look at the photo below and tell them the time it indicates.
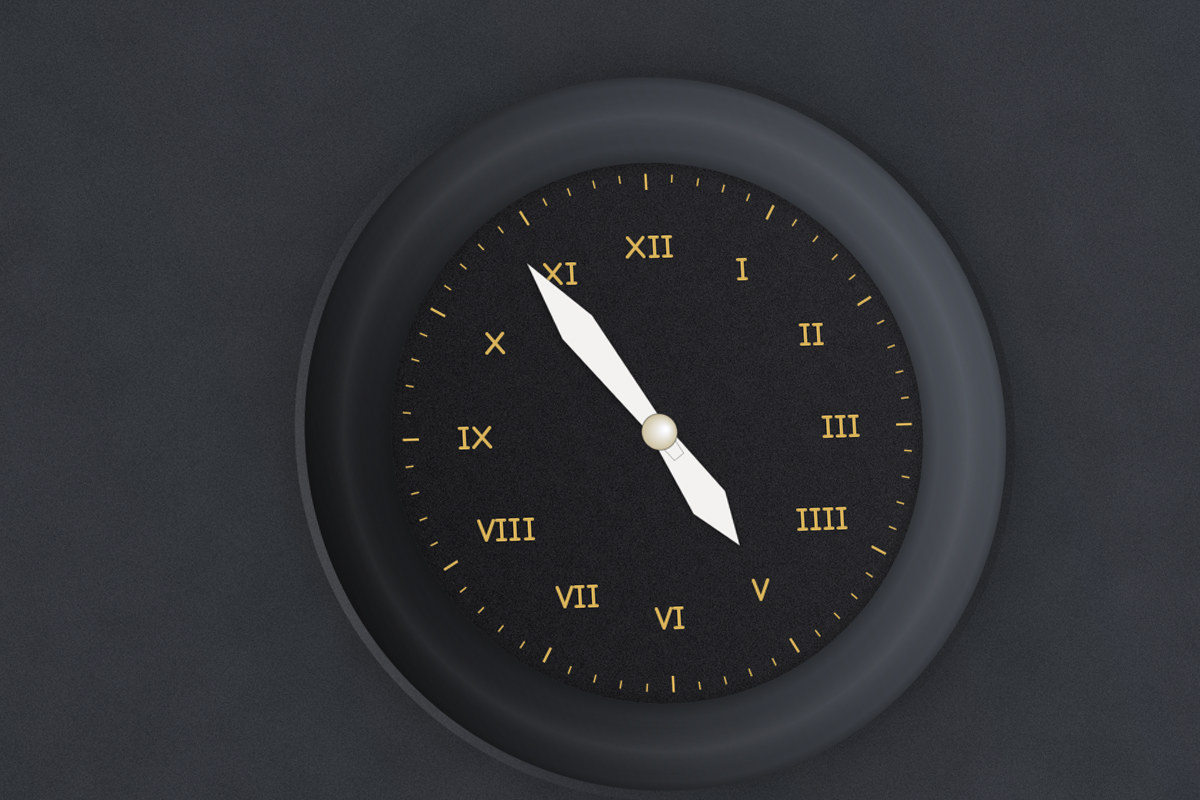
4:54
